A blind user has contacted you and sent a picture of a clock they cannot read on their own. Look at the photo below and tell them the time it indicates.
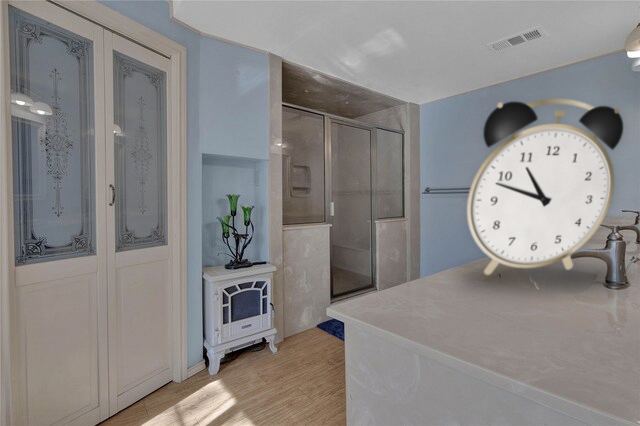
10:48
